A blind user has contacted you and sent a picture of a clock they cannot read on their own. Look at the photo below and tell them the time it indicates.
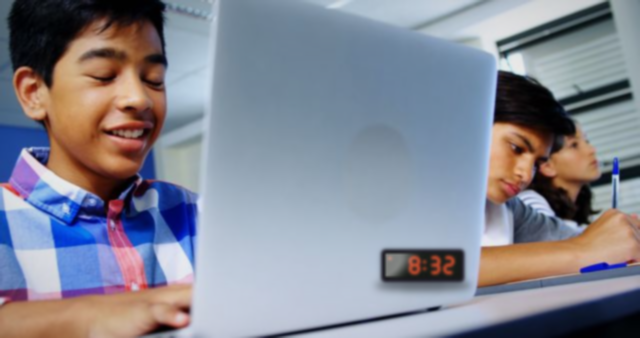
8:32
